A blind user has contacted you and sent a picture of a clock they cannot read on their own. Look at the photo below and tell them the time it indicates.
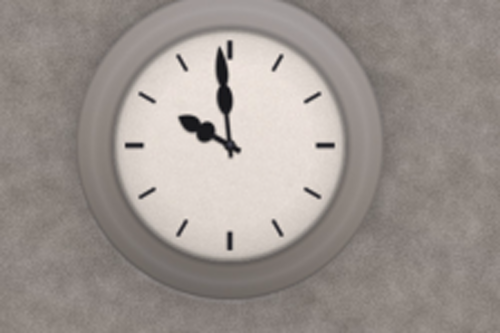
9:59
